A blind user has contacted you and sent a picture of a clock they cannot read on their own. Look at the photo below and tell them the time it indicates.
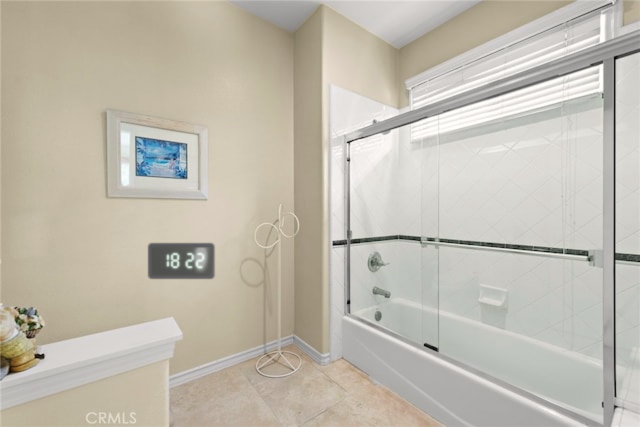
18:22
